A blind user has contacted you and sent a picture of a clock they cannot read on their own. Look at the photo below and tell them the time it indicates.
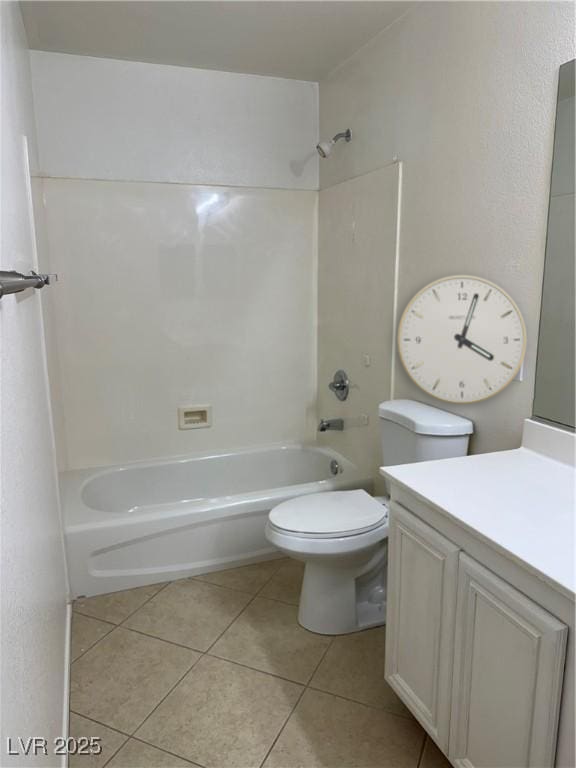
4:03
